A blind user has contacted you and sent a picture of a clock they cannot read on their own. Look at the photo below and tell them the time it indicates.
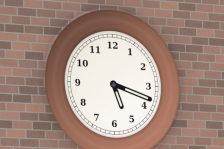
5:18
